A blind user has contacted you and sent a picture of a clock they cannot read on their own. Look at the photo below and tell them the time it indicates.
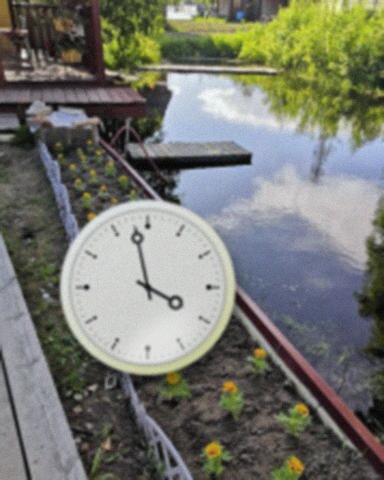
3:58
